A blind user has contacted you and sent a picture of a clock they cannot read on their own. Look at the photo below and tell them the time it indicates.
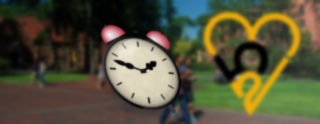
1:48
